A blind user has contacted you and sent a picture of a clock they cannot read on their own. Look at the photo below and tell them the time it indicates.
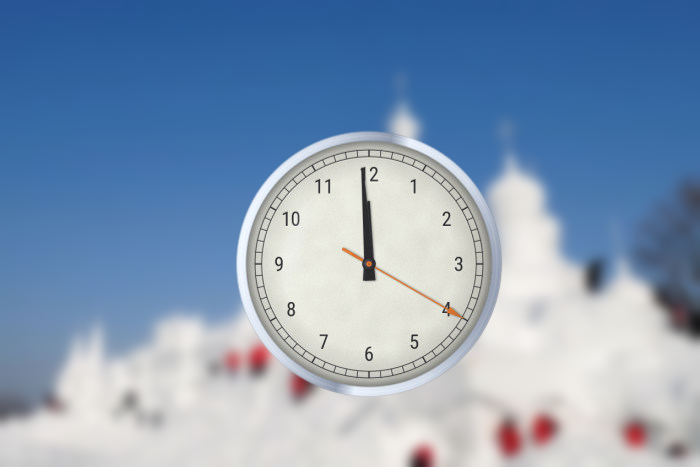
11:59:20
